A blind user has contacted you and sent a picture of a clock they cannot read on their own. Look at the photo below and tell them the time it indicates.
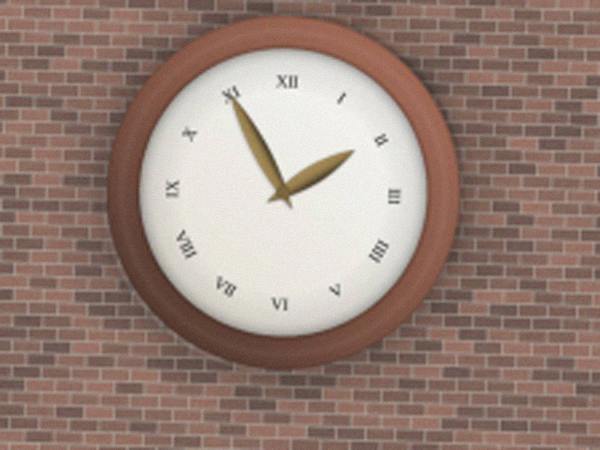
1:55
